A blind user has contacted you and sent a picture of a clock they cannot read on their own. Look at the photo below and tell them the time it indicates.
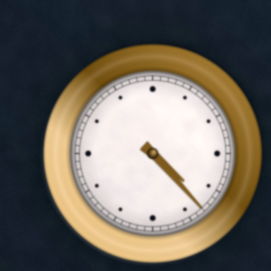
4:23
